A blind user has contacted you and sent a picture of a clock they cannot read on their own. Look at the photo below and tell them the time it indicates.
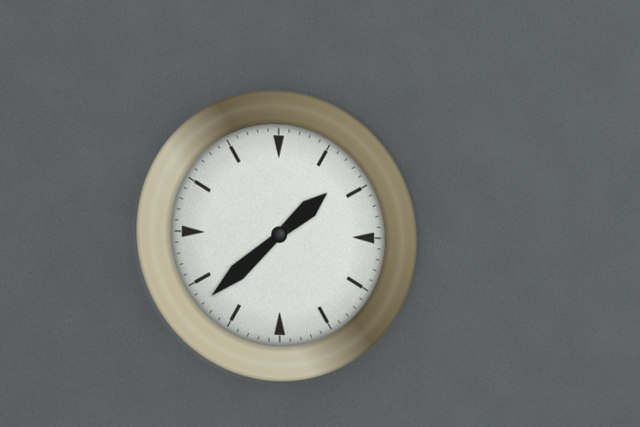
1:38
